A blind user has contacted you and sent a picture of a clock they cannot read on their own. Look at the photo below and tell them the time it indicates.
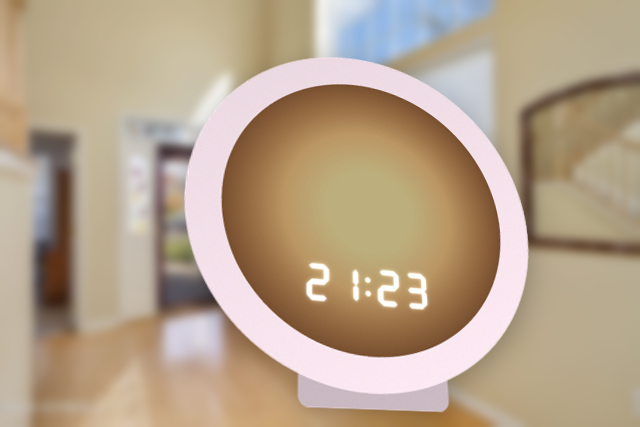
21:23
